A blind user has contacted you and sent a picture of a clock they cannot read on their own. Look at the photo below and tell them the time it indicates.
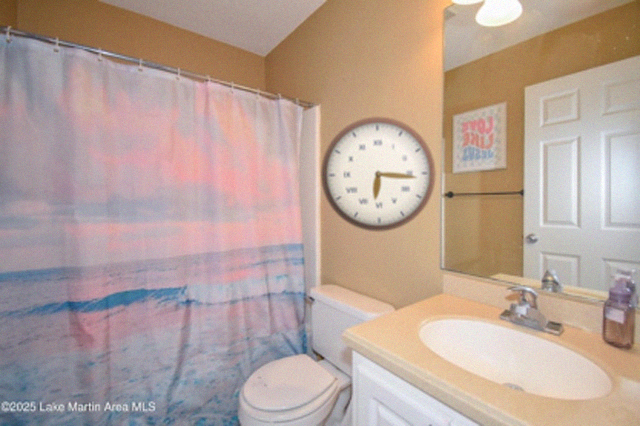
6:16
